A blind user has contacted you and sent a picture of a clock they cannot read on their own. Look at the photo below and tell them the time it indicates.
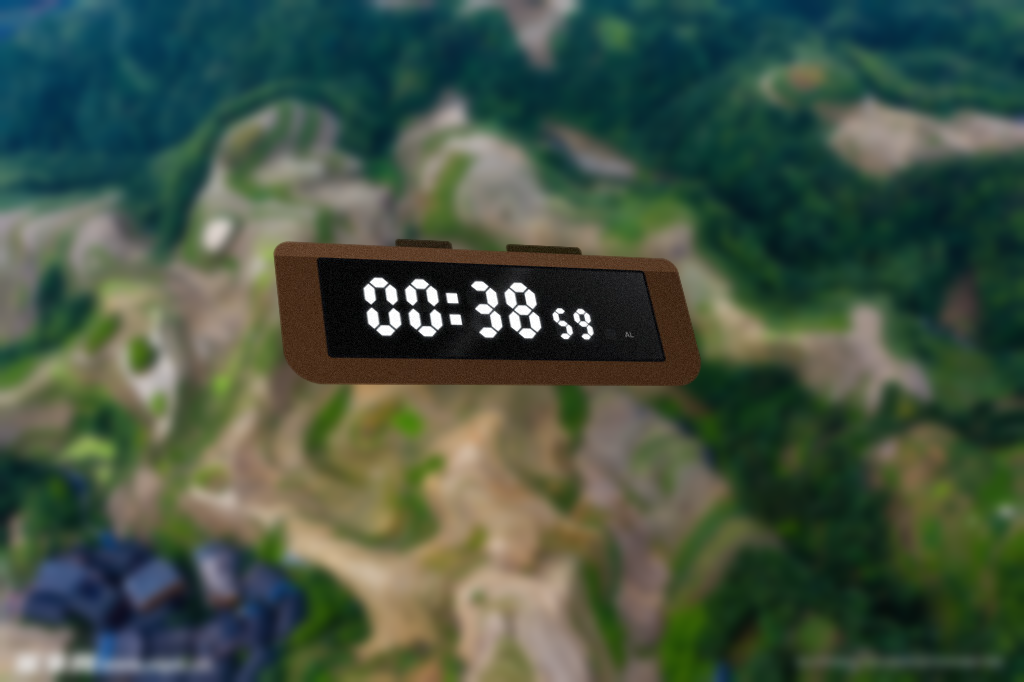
0:38:59
